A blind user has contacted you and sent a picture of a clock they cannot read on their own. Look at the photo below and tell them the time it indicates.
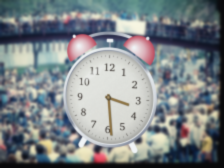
3:29
